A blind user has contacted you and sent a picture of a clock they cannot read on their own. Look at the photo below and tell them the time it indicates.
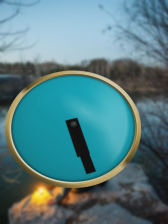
5:27
